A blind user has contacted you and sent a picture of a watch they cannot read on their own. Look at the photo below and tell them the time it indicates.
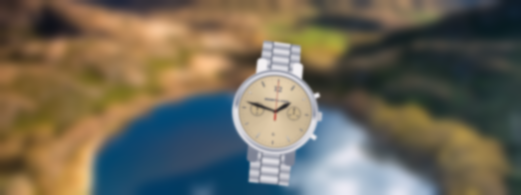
1:47
